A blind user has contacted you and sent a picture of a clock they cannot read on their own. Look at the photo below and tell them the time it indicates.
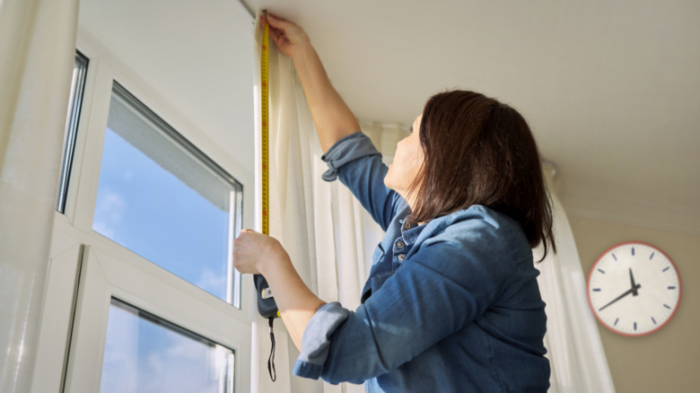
11:40
